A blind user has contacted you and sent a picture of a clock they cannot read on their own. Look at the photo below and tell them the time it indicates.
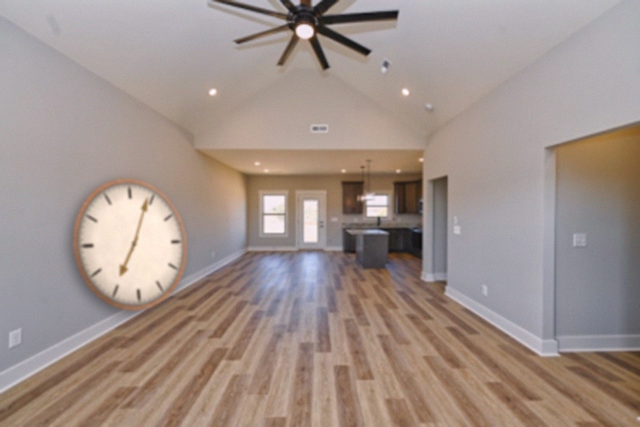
7:04
